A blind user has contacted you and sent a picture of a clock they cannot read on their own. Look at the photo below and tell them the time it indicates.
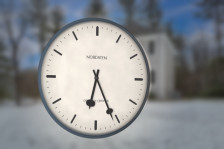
6:26
